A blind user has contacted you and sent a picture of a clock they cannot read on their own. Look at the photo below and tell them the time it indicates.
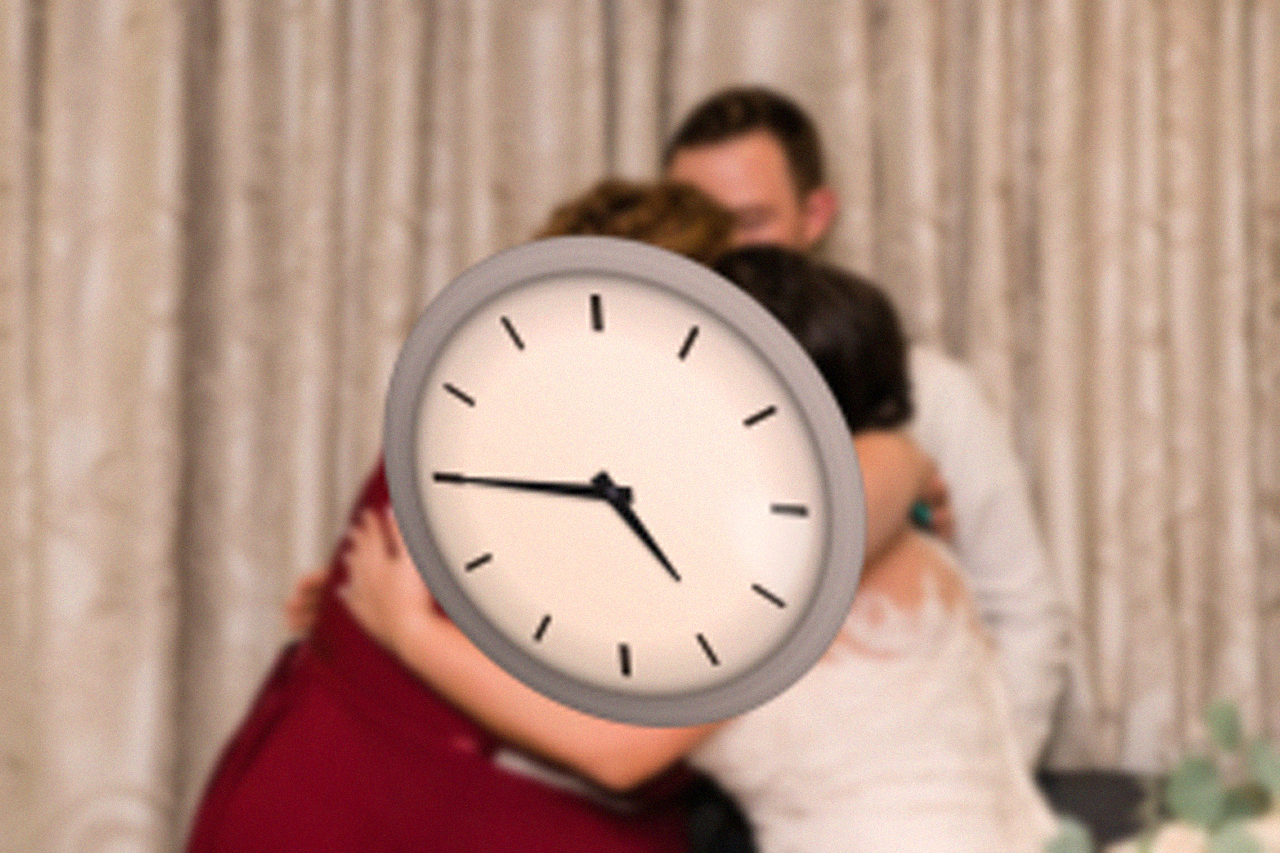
4:45
